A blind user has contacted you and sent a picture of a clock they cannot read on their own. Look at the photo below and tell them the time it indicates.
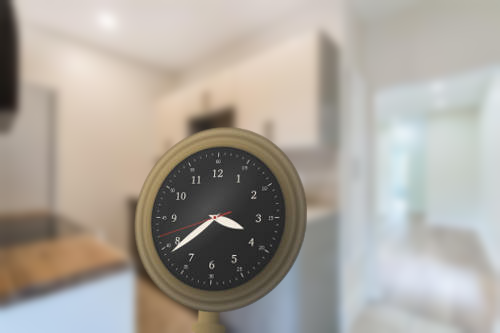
3:38:42
